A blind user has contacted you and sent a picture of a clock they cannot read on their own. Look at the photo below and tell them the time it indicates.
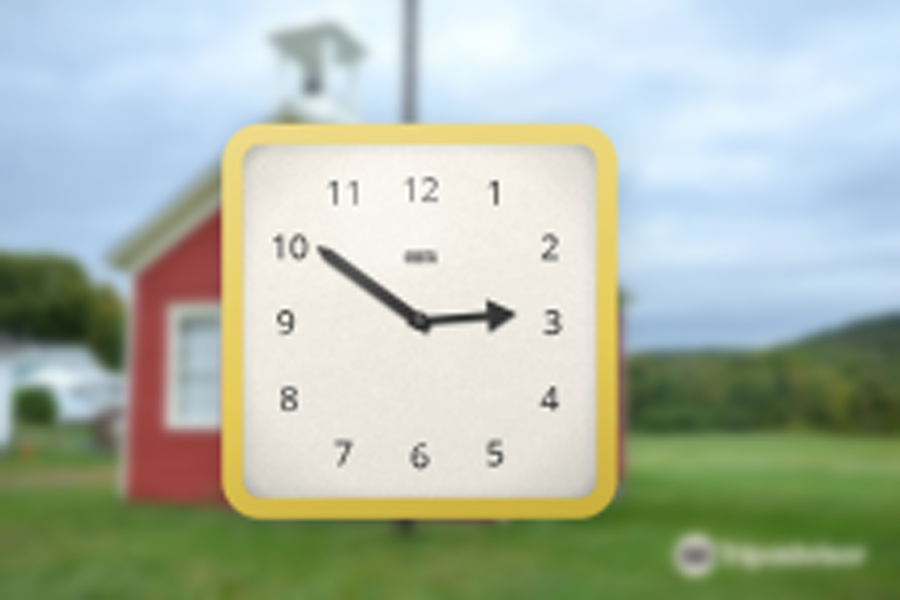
2:51
